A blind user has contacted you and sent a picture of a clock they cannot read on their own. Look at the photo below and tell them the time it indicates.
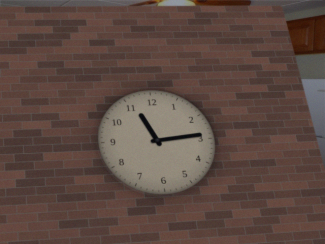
11:14
